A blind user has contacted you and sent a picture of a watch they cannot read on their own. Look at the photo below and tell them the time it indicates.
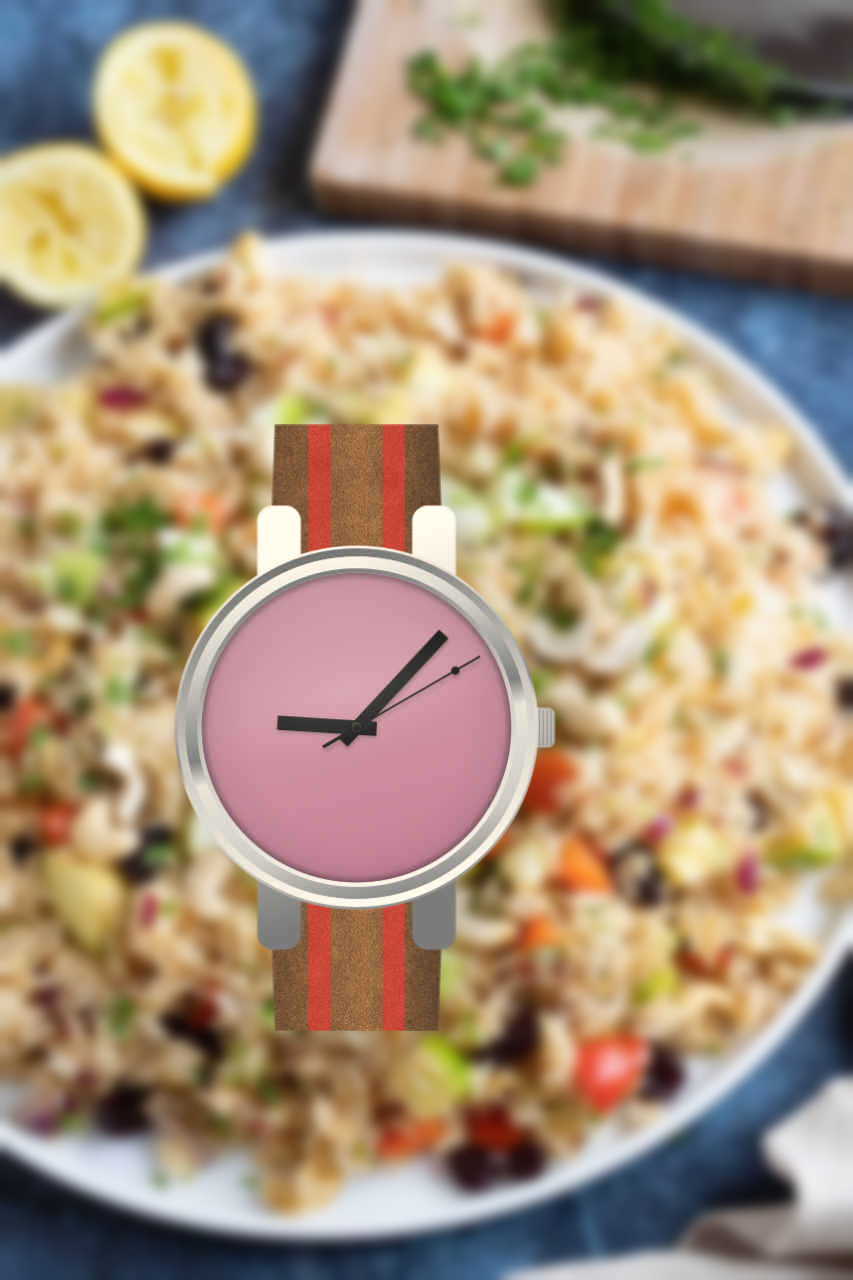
9:07:10
